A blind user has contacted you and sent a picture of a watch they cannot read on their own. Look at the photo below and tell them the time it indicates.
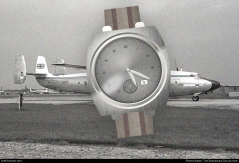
5:20
